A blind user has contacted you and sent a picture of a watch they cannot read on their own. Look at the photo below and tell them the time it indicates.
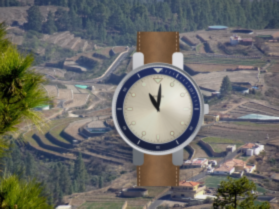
11:01
